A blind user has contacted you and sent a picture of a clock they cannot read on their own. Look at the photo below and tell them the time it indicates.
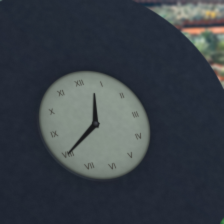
12:40
